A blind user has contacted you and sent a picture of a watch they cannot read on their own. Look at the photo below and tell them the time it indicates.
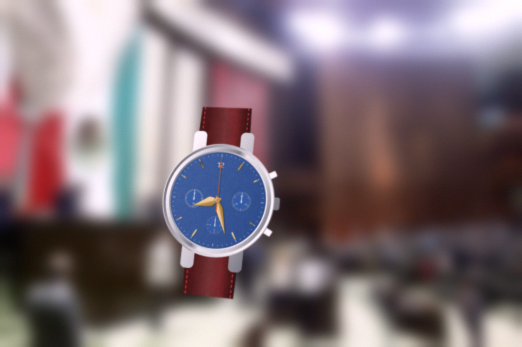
8:27
